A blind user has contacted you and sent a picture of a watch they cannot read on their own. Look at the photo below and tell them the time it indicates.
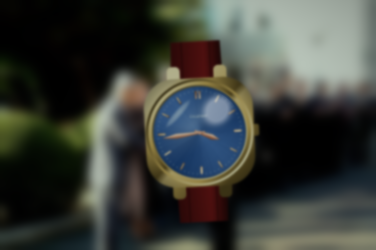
3:44
